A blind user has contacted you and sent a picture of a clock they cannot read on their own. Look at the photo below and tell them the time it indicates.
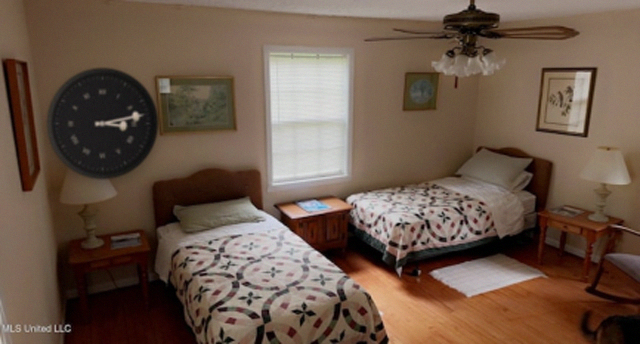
3:13
